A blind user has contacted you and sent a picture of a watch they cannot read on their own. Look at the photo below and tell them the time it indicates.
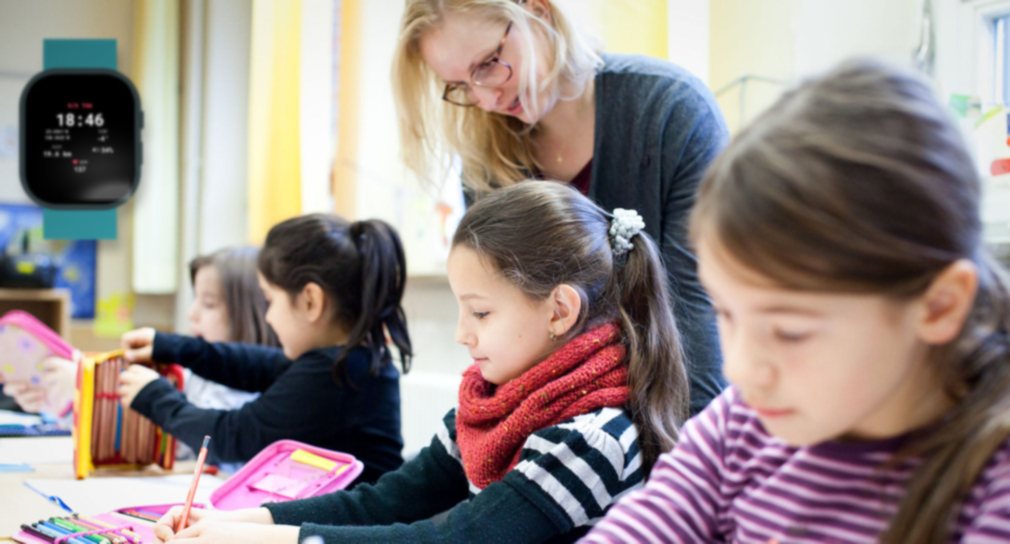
18:46
